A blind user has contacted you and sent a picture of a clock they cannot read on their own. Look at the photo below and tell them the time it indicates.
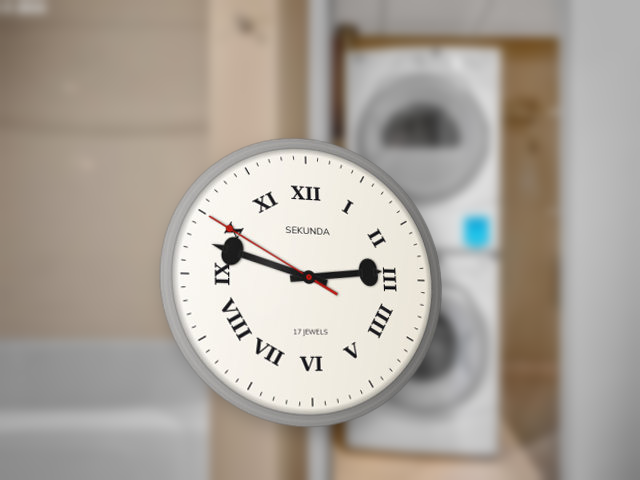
2:47:50
